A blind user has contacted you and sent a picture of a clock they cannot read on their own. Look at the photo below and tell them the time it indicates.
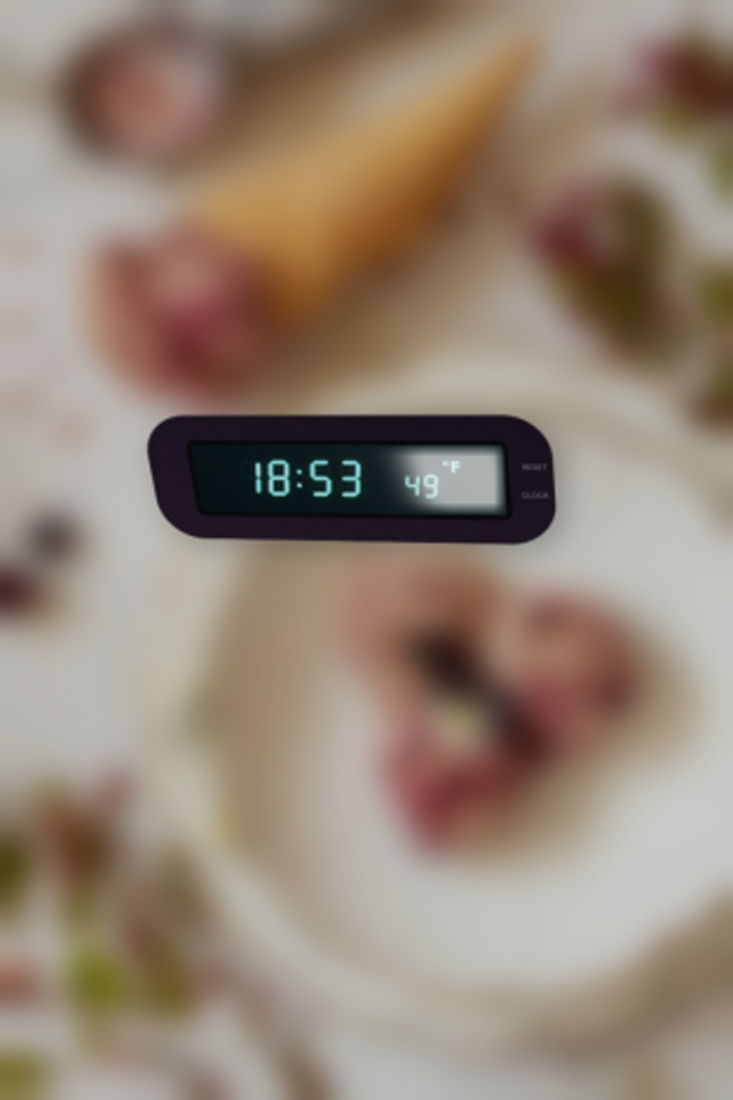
18:53
